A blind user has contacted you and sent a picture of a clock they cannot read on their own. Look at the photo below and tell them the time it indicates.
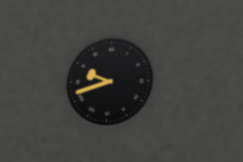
9:42
